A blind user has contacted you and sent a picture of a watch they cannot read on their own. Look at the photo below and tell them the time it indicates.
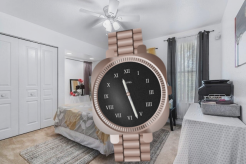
11:27
